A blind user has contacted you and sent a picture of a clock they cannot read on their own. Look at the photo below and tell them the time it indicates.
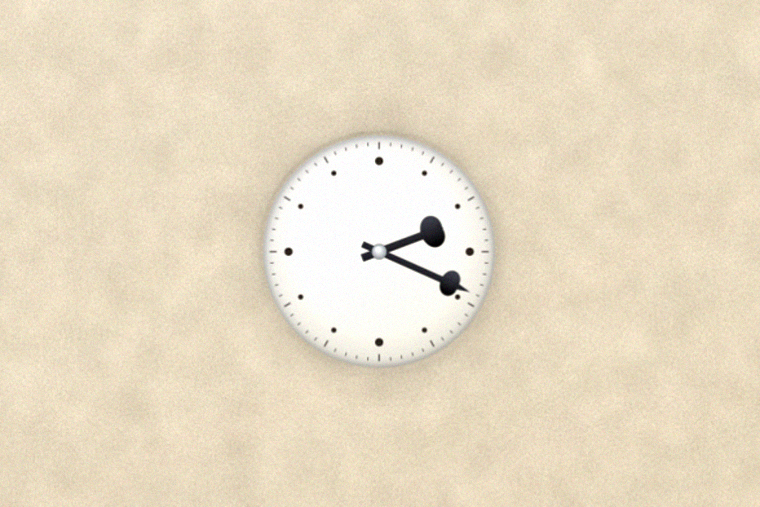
2:19
